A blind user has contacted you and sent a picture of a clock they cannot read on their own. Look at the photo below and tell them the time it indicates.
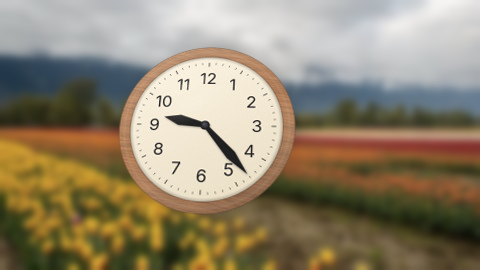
9:23
